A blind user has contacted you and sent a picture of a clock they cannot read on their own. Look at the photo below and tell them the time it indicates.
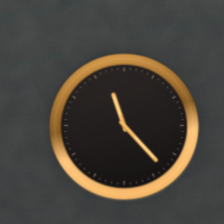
11:23
